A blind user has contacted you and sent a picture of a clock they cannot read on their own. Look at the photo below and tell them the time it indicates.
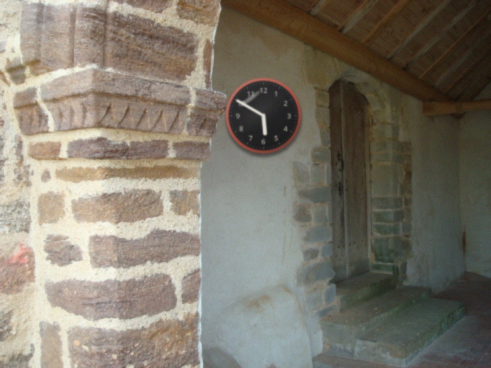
5:50
